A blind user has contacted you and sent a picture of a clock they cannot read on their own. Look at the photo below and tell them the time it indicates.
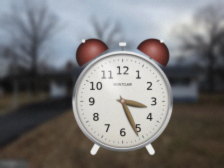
3:26
